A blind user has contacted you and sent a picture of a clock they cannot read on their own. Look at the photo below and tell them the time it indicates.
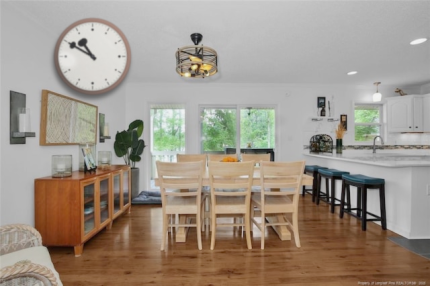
10:50
